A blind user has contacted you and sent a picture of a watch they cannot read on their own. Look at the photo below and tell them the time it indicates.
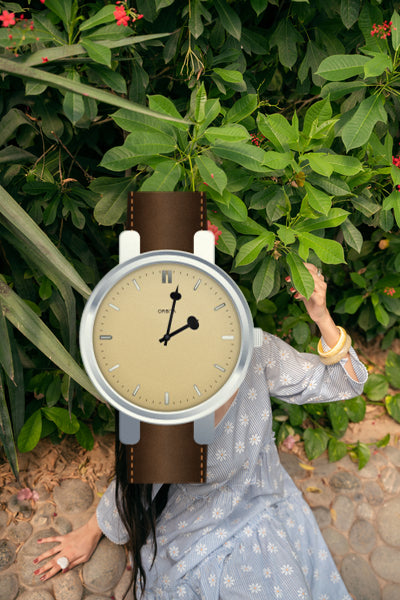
2:02
